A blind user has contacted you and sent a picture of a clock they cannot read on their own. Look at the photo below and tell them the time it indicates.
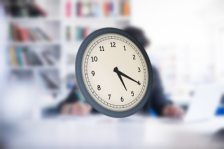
5:20
